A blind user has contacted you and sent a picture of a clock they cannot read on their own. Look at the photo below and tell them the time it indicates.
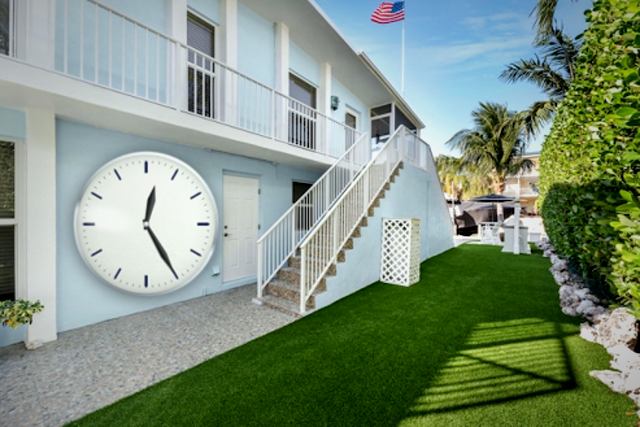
12:25
